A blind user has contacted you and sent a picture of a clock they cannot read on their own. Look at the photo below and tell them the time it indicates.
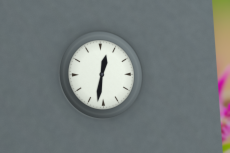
12:32
